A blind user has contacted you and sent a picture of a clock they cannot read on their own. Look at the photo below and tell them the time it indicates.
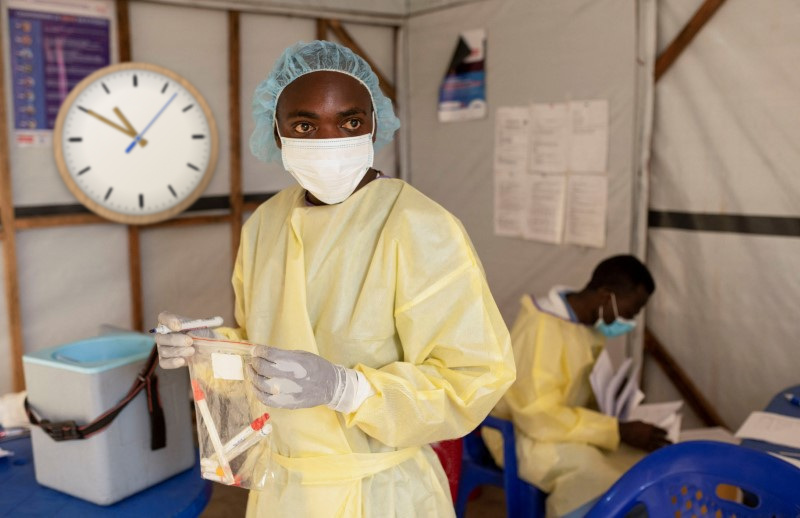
10:50:07
